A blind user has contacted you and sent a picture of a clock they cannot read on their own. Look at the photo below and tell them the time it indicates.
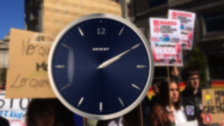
2:10
